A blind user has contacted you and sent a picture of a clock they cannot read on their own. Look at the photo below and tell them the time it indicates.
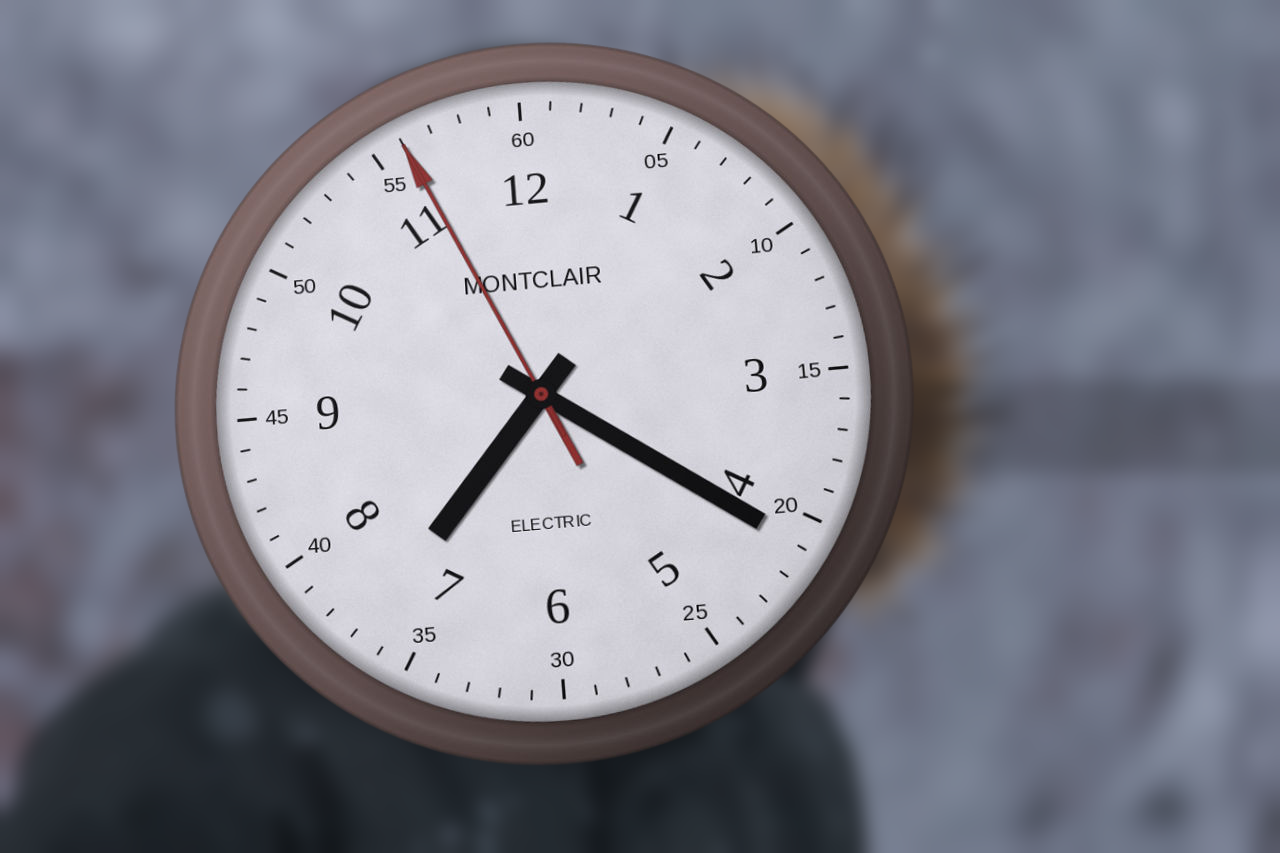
7:20:56
